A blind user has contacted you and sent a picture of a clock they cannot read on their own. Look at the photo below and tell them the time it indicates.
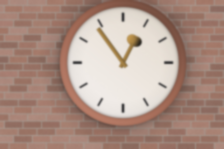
12:54
